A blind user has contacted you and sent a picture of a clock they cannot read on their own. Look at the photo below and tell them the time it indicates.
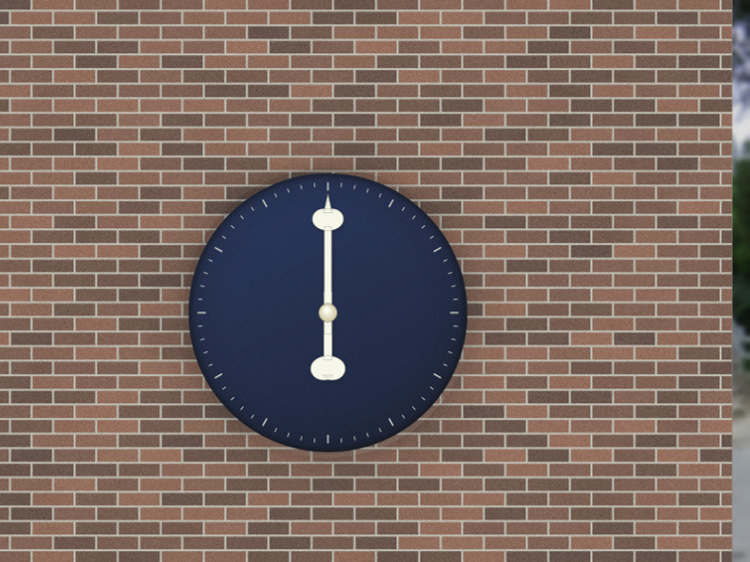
6:00
